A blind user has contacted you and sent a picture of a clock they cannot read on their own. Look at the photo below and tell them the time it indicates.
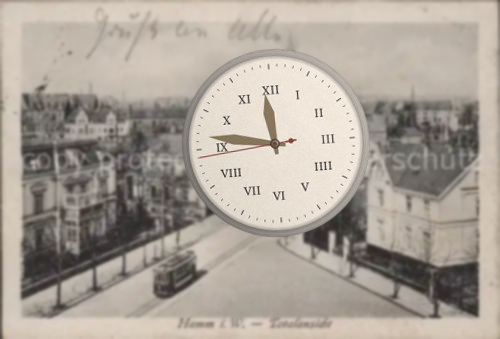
11:46:44
